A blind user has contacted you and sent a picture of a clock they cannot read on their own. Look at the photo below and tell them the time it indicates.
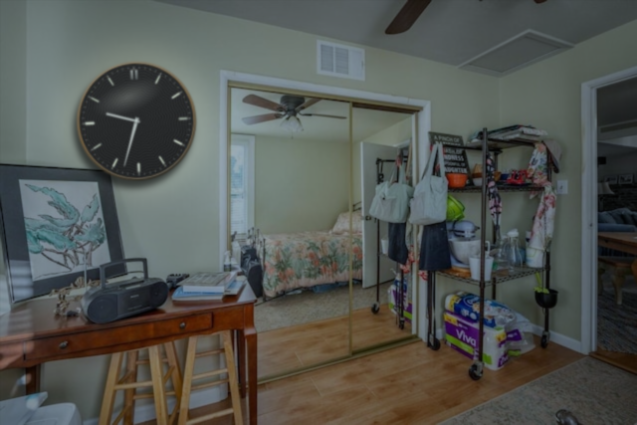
9:33
